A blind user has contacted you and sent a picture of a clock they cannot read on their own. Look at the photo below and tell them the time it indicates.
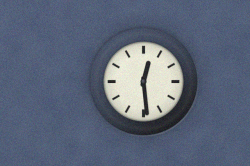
12:29
